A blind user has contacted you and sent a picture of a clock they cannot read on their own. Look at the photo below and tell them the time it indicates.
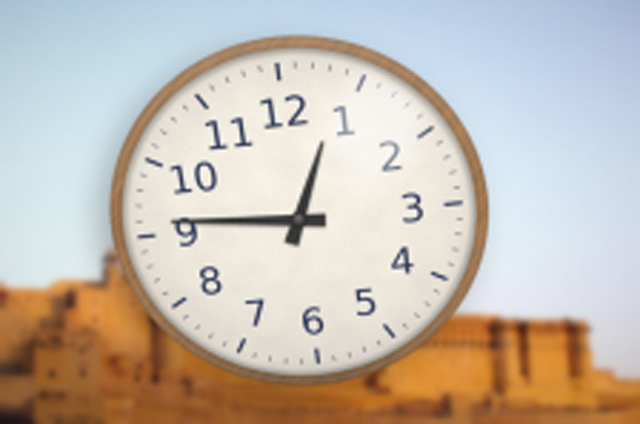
12:46
